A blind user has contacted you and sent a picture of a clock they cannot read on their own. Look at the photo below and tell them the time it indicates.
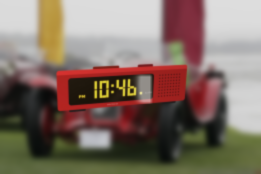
10:46
